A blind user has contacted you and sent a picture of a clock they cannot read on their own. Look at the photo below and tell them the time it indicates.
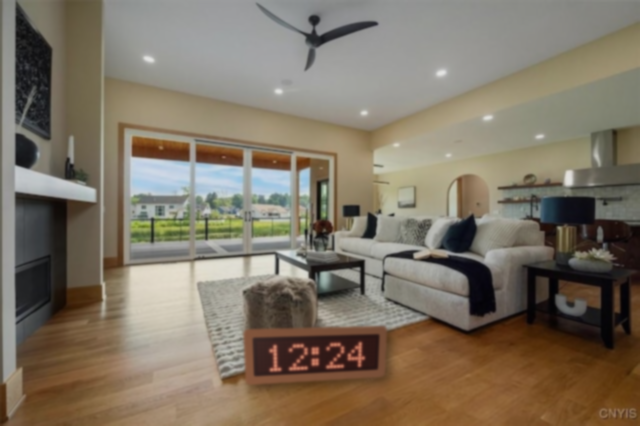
12:24
